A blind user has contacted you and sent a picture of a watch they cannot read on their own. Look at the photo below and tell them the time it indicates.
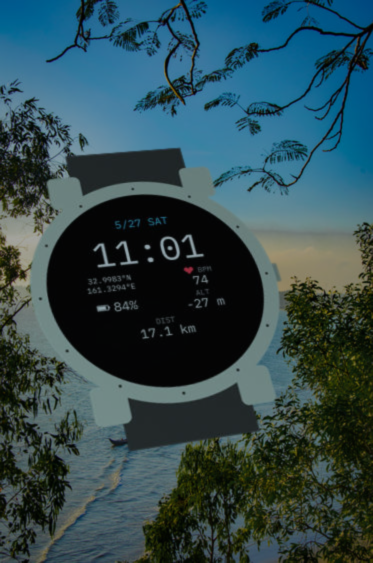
11:01
